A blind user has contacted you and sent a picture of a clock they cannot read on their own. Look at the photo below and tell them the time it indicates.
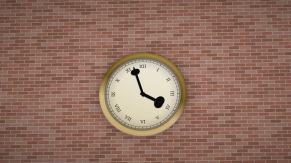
3:57
